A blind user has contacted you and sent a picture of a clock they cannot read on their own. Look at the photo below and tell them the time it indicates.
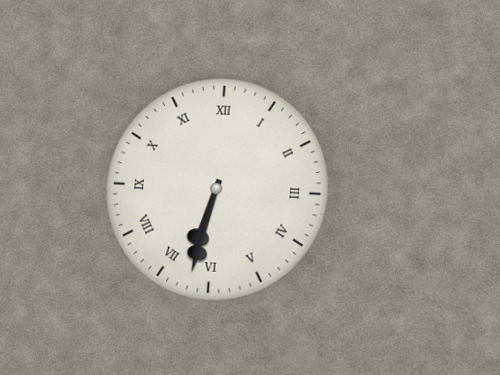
6:32
